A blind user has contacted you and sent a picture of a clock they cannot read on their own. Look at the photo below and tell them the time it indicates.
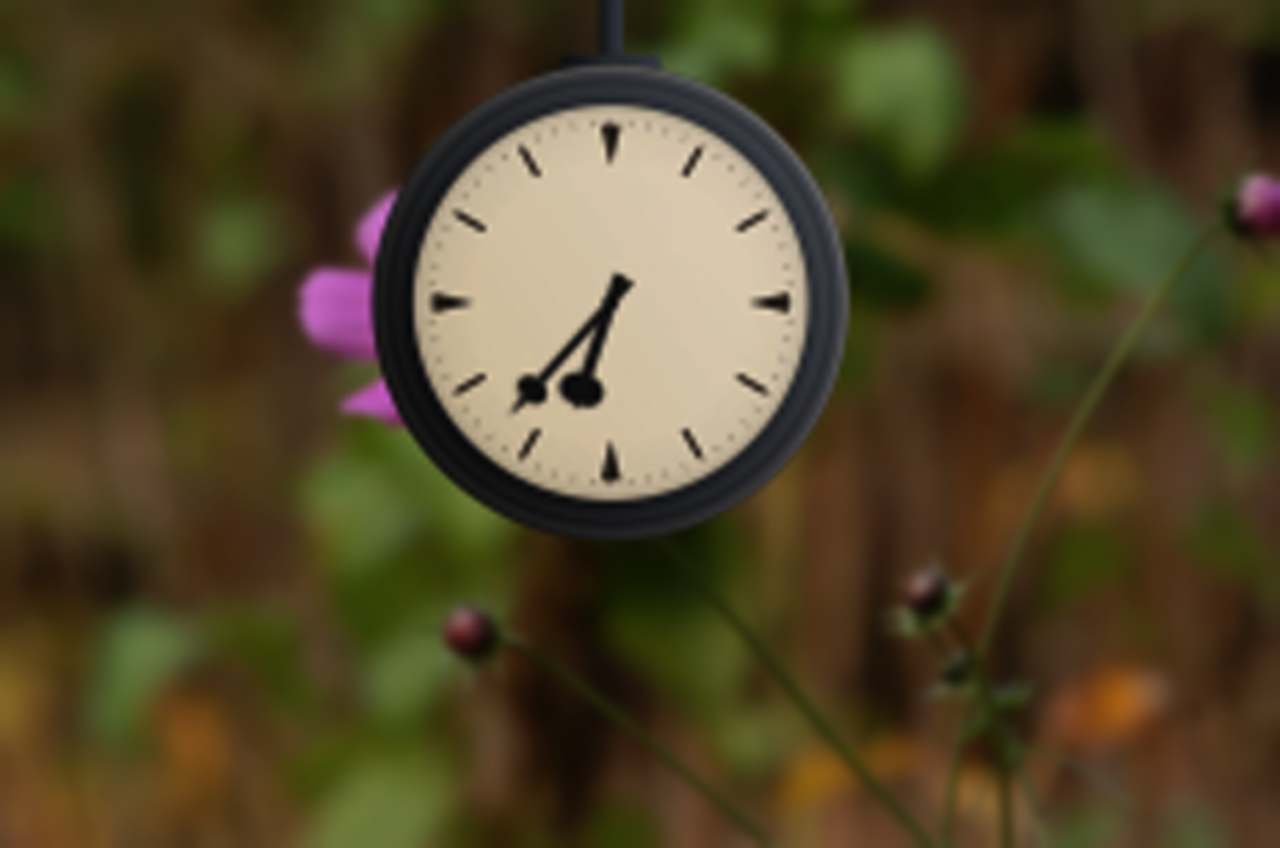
6:37
